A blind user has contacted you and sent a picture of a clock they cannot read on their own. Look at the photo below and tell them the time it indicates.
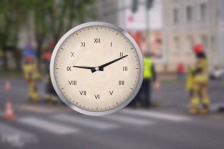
9:11
